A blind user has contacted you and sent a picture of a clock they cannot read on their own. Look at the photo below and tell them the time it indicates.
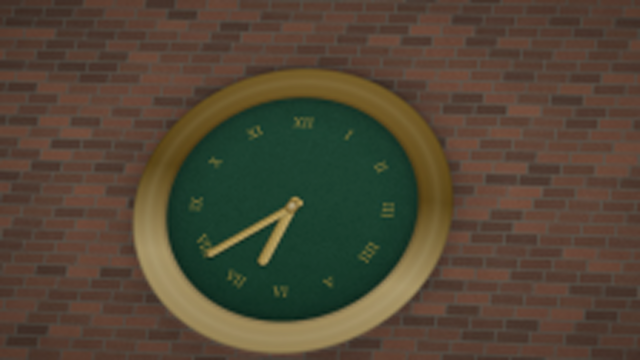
6:39
